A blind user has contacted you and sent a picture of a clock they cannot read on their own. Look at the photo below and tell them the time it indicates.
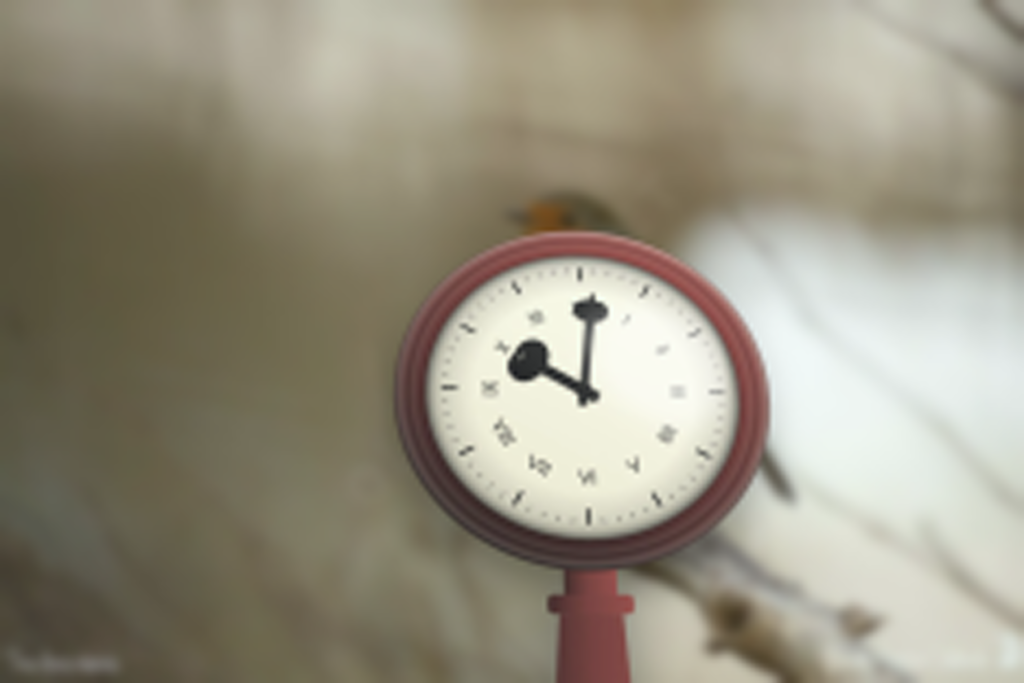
10:01
